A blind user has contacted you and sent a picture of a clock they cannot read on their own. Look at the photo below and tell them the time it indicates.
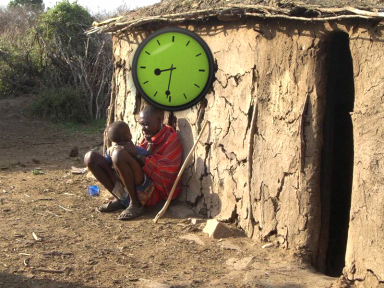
8:31
